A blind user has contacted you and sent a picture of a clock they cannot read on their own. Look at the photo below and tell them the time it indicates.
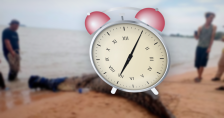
7:05
